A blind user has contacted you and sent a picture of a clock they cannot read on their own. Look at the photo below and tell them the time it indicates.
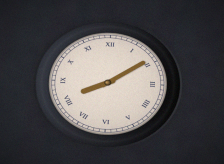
8:09
